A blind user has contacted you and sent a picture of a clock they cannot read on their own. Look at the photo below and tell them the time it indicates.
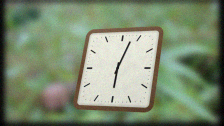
6:03
